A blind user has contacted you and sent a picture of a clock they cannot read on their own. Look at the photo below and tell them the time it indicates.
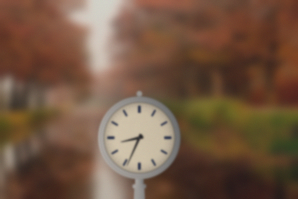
8:34
